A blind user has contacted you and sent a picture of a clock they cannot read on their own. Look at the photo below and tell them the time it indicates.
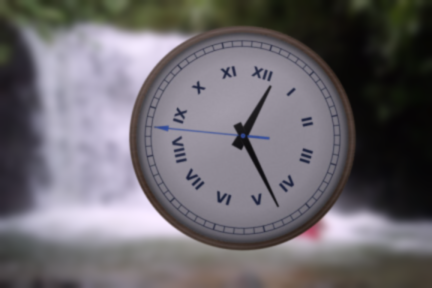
12:22:43
